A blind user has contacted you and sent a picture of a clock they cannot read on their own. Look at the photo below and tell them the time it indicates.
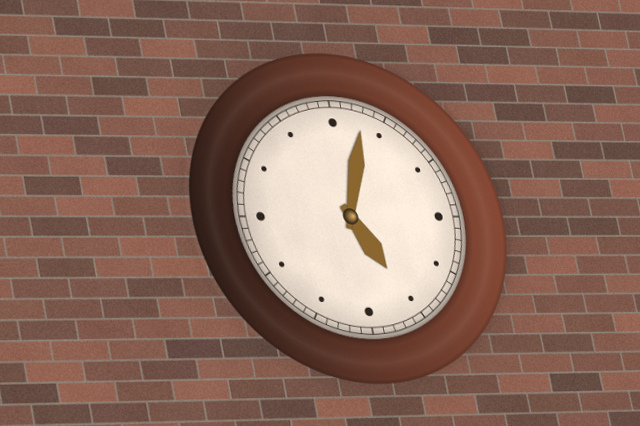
5:03
